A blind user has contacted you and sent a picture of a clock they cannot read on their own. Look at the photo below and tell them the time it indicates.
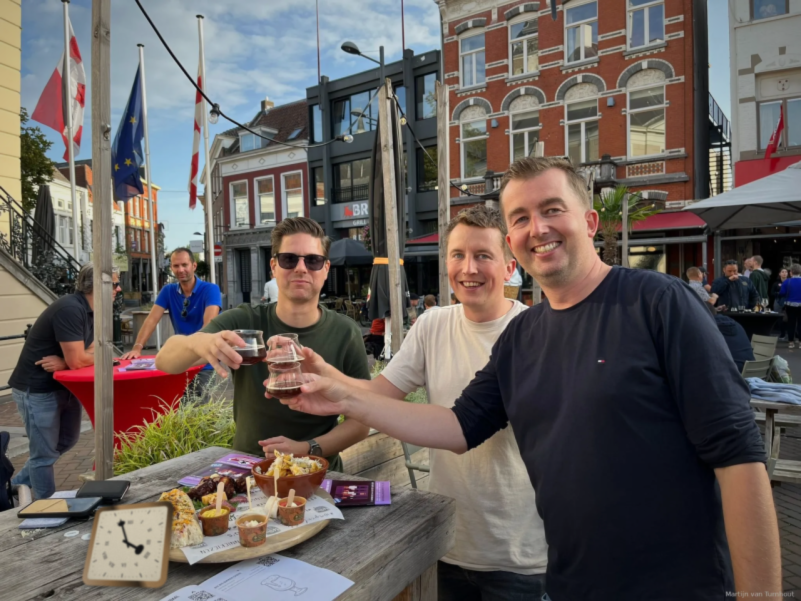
3:56
